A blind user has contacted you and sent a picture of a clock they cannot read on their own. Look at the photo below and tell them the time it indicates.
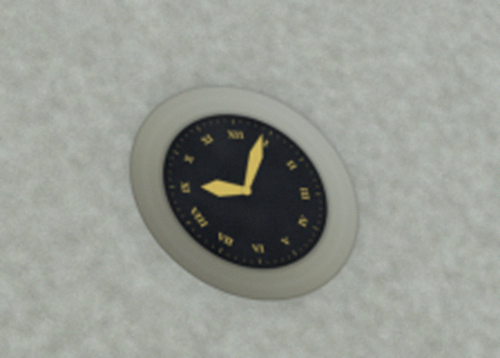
9:04
